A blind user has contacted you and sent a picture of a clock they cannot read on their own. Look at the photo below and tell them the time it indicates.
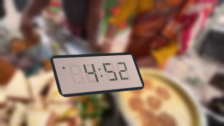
4:52
